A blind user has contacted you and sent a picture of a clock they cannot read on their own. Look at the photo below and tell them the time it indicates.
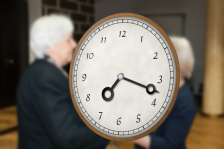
7:18
